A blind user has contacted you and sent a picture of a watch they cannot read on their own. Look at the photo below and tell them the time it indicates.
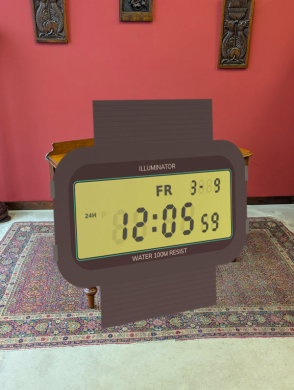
12:05:59
